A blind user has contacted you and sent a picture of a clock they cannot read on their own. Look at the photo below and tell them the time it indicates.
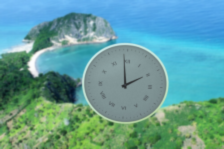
1:59
